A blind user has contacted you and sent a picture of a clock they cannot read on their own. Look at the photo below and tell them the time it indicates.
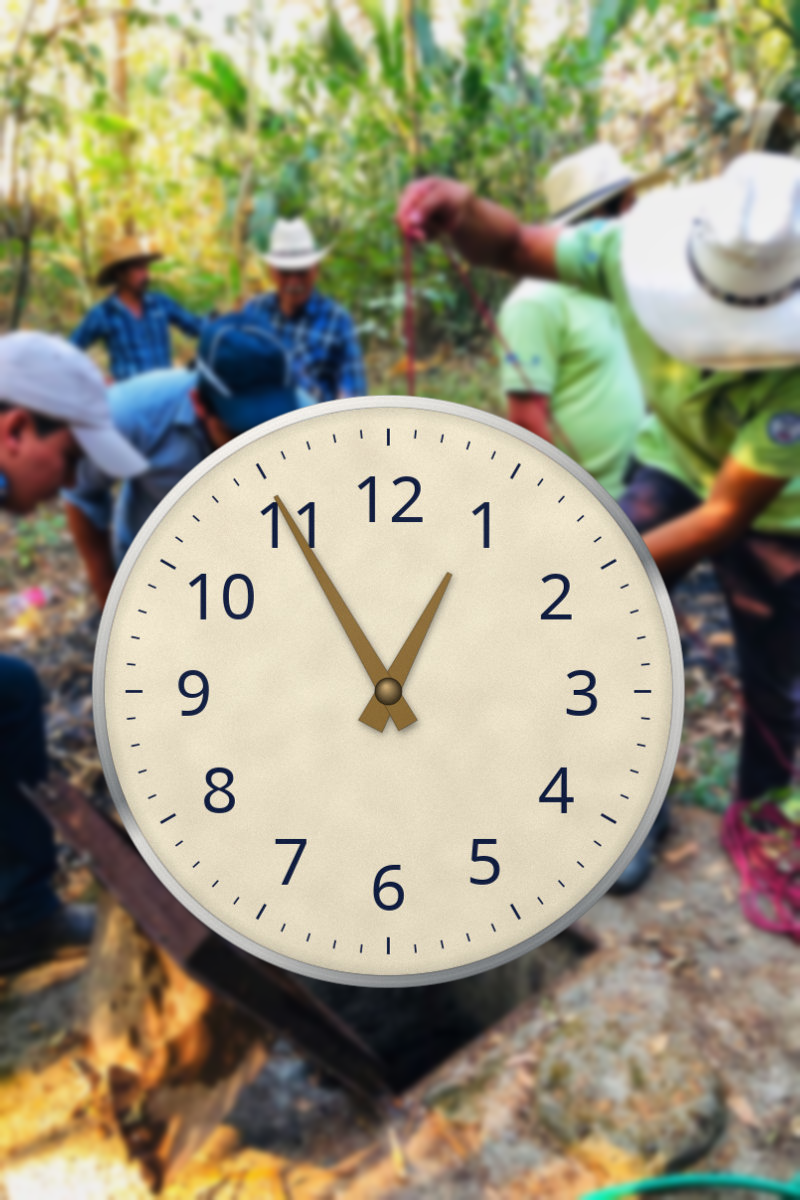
12:55
